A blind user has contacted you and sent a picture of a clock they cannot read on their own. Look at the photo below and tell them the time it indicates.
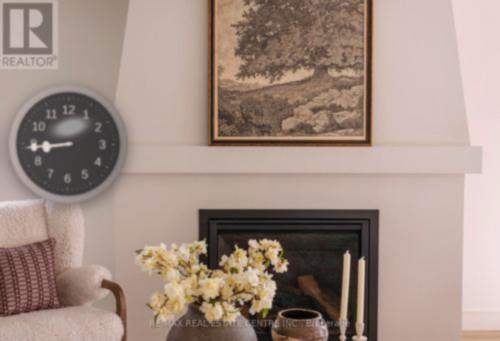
8:44
